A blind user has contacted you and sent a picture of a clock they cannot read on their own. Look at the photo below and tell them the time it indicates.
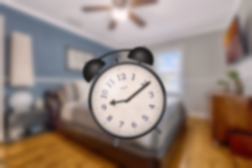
9:11
